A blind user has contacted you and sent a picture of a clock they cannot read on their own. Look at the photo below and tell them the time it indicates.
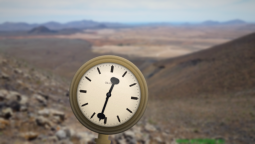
12:32
